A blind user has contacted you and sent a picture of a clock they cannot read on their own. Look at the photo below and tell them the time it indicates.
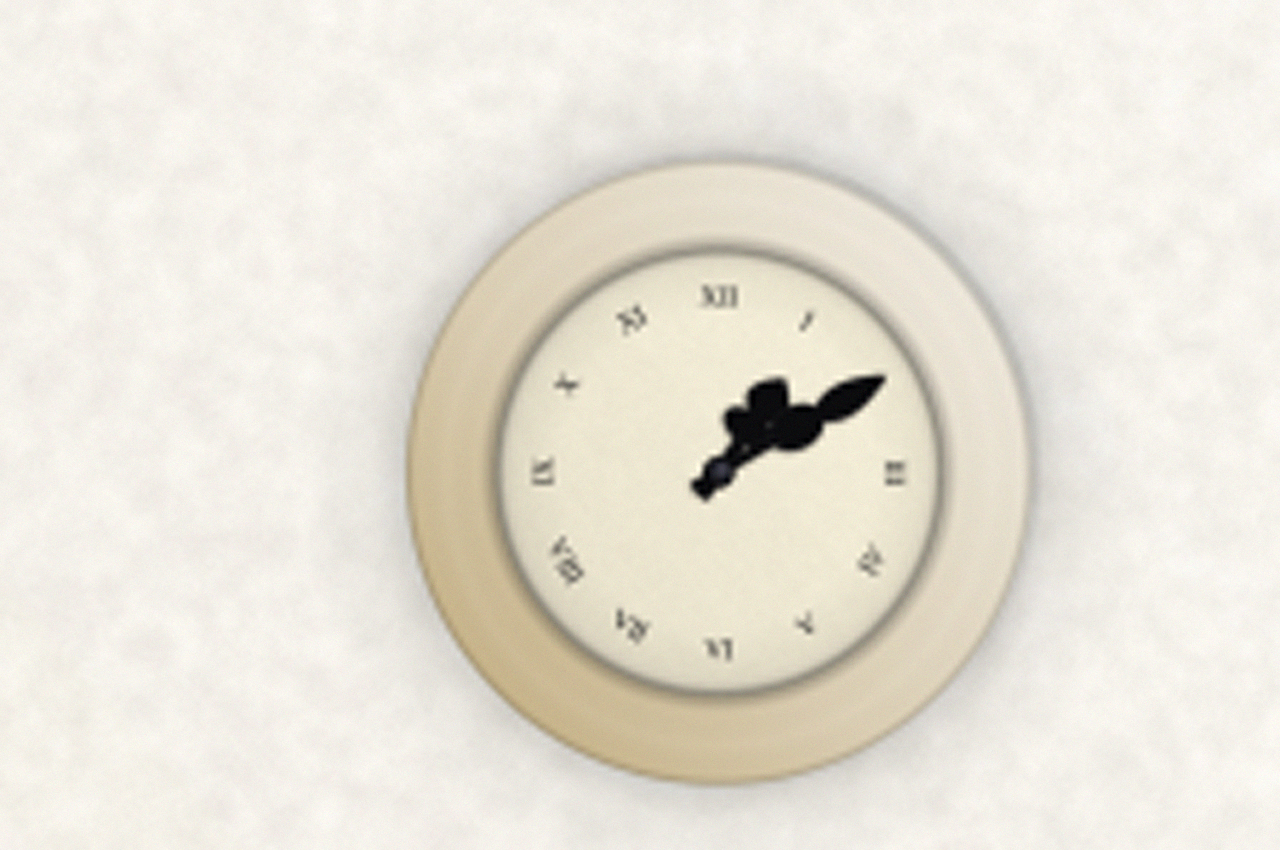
1:10
